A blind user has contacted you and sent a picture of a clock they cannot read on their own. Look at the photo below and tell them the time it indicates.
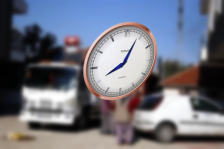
8:04
